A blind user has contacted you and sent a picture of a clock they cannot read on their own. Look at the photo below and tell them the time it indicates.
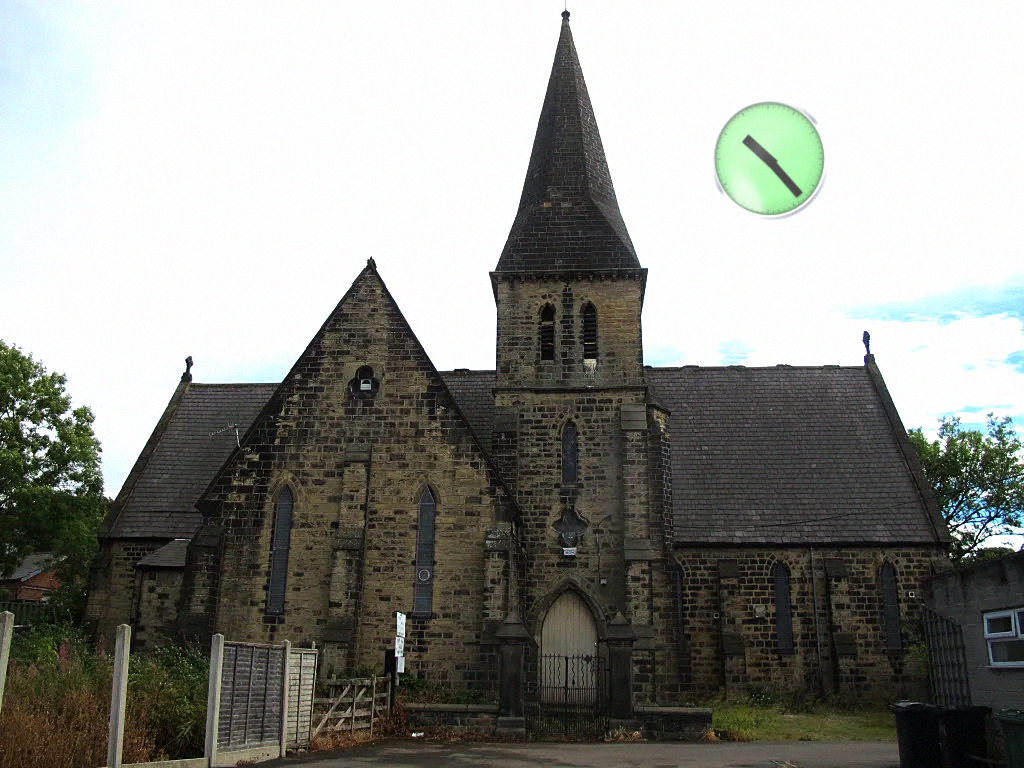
10:23
